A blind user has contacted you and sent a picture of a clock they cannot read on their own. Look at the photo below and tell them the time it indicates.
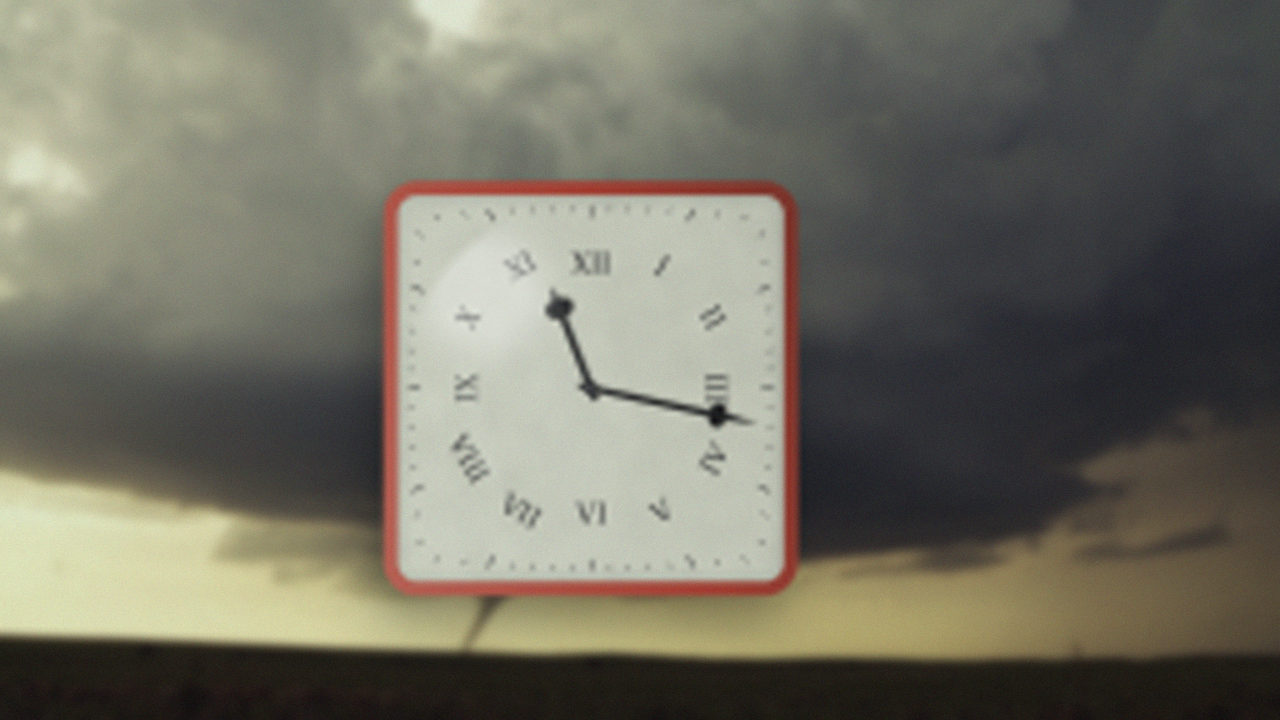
11:17
